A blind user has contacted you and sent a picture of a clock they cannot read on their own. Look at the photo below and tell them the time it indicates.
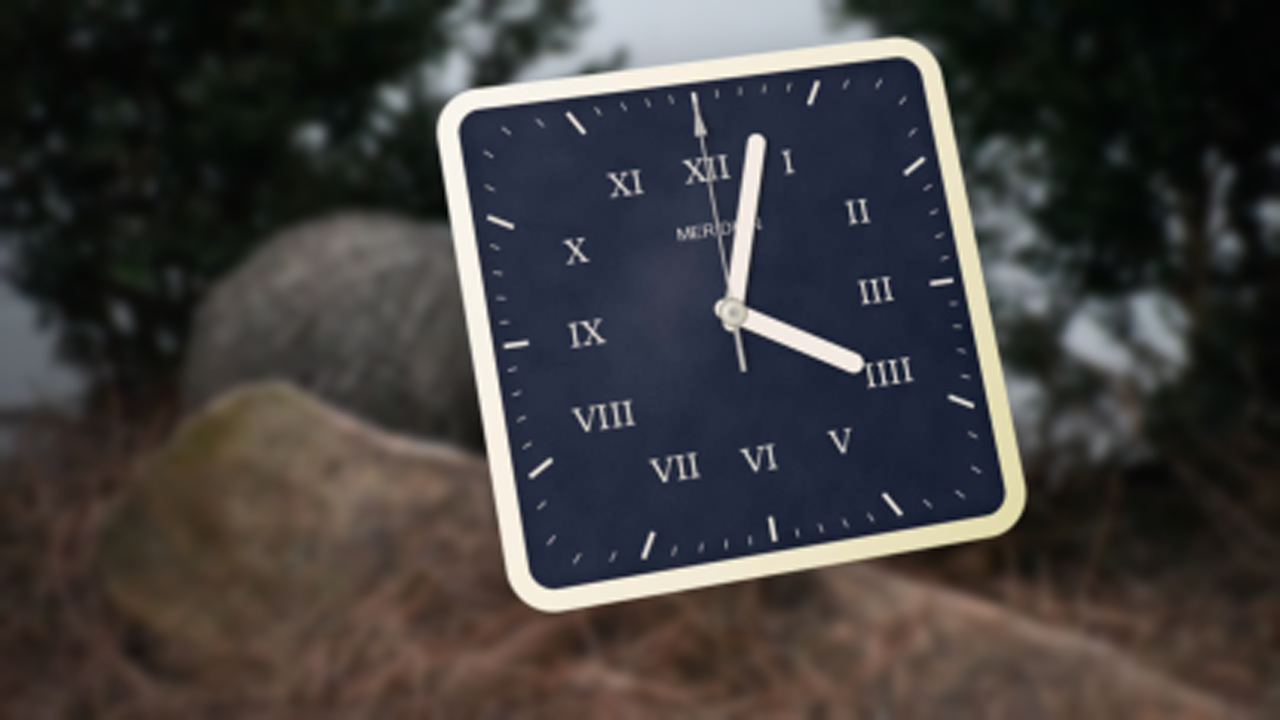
4:03:00
